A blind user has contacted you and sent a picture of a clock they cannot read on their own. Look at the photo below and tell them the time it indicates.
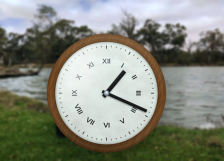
1:19
